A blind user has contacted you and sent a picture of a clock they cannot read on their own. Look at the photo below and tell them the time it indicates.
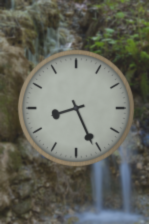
8:26
